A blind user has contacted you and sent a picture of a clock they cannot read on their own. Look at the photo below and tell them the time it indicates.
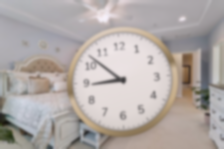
8:52
